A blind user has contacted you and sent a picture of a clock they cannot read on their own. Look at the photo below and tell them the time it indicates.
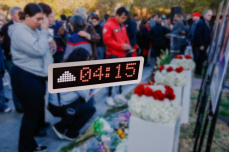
4:15
